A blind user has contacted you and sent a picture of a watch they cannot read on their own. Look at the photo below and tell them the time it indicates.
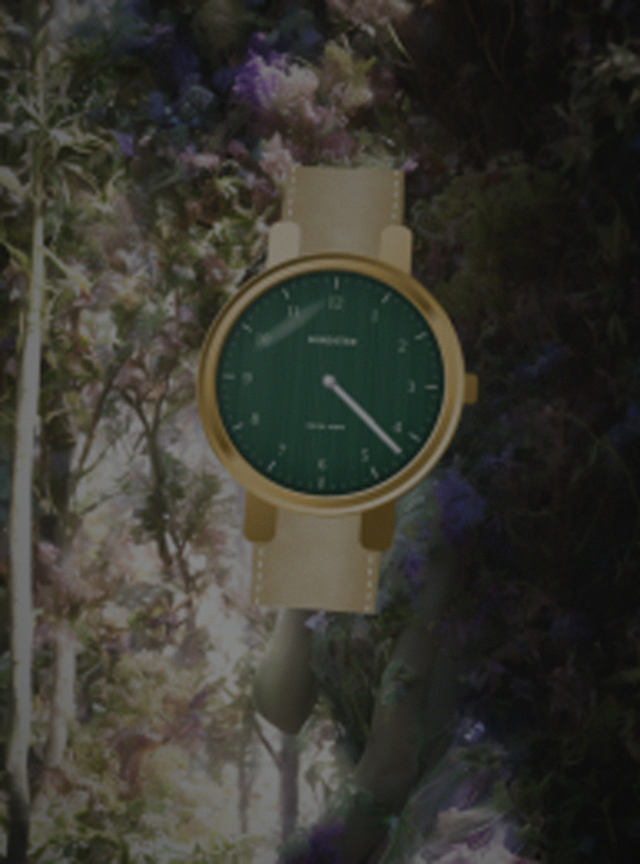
4:22
